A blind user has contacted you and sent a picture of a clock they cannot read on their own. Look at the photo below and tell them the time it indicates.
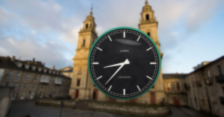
8:37
